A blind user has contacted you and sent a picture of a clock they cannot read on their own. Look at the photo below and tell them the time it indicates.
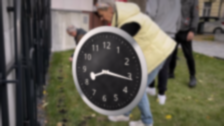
8:16
